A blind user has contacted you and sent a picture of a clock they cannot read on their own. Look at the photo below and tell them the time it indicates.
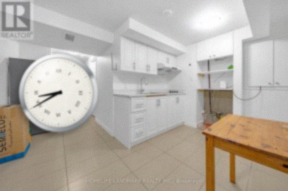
8:40
